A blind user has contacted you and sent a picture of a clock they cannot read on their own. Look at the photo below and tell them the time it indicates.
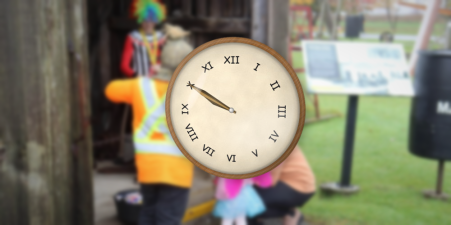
9:50
